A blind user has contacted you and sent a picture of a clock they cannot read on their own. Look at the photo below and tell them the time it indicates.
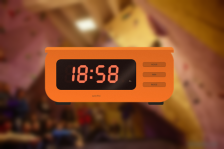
18:58
